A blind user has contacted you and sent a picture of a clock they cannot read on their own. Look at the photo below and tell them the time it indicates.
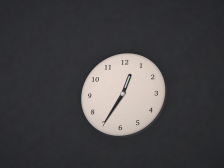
12:35
